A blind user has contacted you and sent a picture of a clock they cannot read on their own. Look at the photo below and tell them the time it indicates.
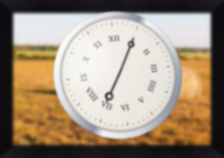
7:05
